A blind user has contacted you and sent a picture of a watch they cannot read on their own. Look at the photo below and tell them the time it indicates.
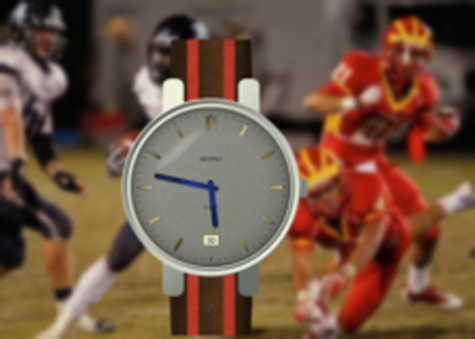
5:47
